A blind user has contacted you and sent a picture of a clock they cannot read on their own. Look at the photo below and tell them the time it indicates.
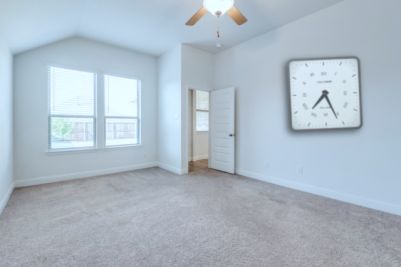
7:26
